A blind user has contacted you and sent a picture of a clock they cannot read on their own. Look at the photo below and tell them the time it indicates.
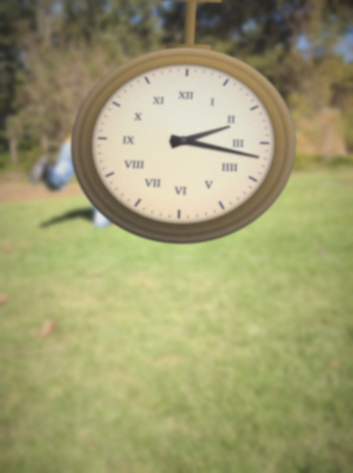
2:17
